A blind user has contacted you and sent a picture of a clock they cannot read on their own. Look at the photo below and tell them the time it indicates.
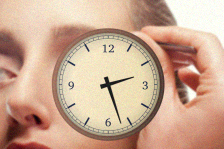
2:27
